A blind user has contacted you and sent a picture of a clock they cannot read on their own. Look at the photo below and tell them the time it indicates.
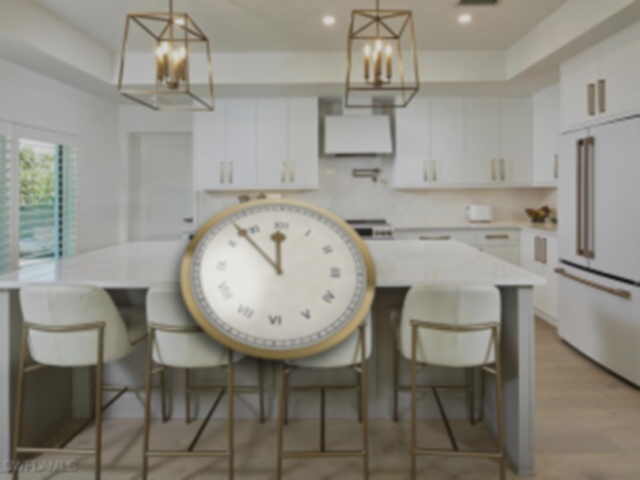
11:53
